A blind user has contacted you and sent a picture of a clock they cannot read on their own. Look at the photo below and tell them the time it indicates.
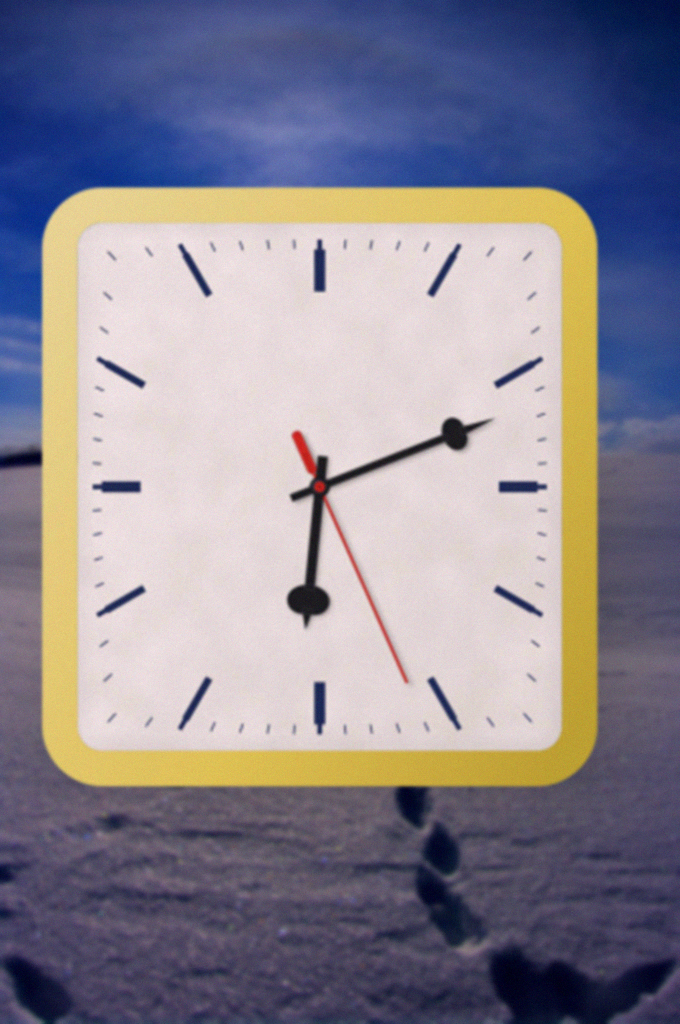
6:11:26
